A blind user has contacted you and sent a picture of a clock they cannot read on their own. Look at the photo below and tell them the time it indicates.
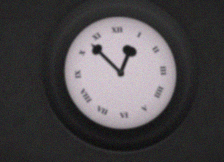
12:53
